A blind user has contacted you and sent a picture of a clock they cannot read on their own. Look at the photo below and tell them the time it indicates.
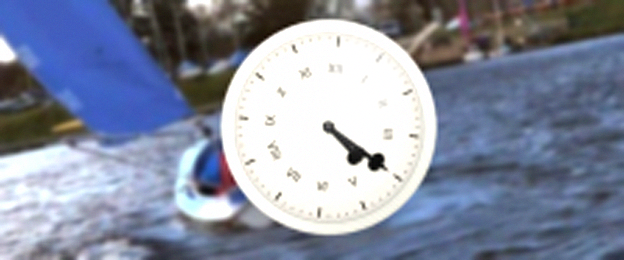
4:20
